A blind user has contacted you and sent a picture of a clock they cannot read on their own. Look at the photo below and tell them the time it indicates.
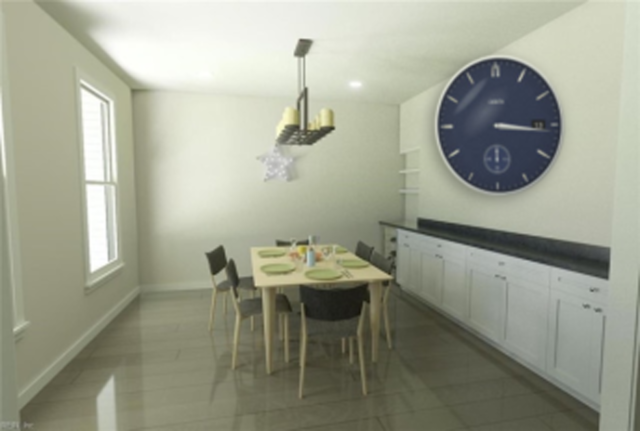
3:16
